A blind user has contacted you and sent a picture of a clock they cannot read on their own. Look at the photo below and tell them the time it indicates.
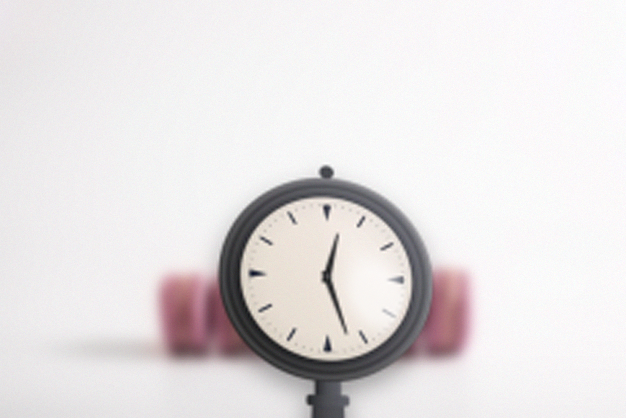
12:27
